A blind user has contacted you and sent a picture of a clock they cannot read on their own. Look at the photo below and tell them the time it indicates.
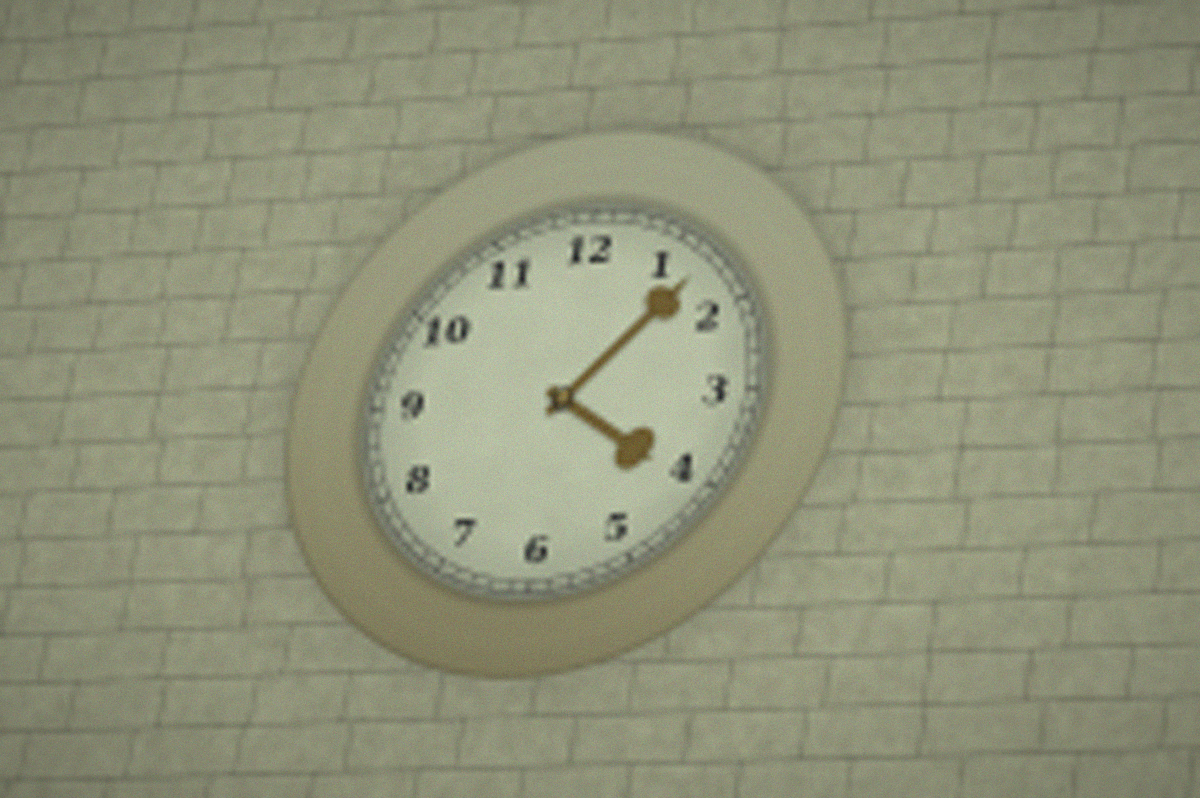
4:07
